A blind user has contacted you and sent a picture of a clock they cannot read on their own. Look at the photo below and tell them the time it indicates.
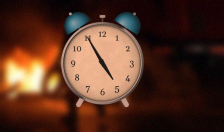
4:55
